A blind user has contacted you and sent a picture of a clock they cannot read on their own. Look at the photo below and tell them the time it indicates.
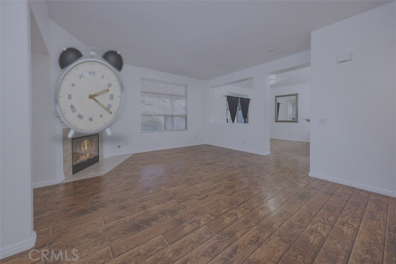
2:21
